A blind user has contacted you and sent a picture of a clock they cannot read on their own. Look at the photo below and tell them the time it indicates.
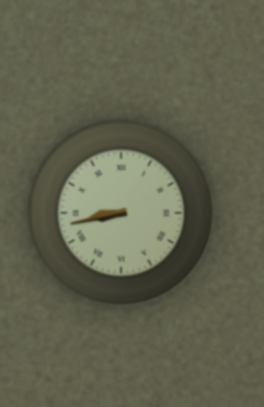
8:43
